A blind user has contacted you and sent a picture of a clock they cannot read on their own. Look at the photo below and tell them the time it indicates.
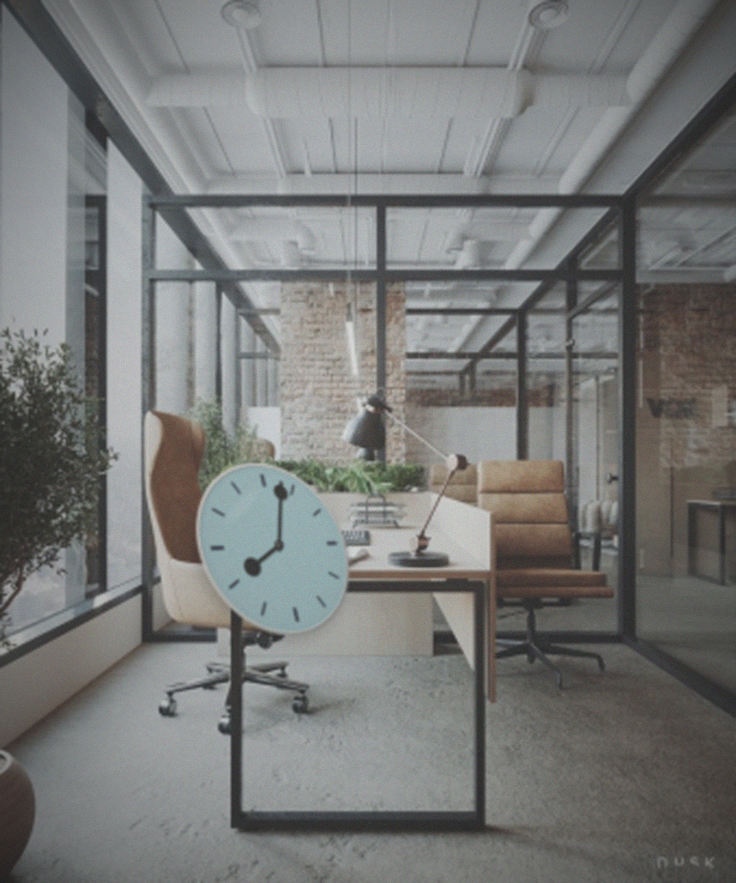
8:03
